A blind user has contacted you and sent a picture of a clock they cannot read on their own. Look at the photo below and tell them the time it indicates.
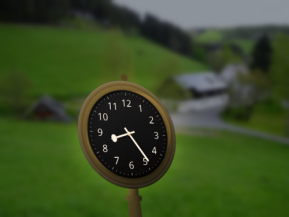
8:24
